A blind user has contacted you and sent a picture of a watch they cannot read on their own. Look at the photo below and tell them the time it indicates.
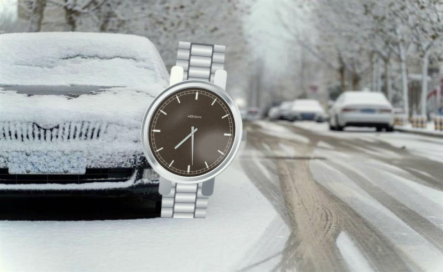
7:29
